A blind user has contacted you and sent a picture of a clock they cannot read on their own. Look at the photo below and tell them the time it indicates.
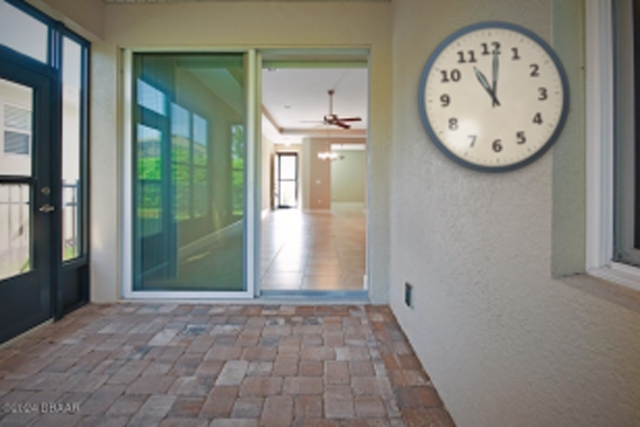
11:01
